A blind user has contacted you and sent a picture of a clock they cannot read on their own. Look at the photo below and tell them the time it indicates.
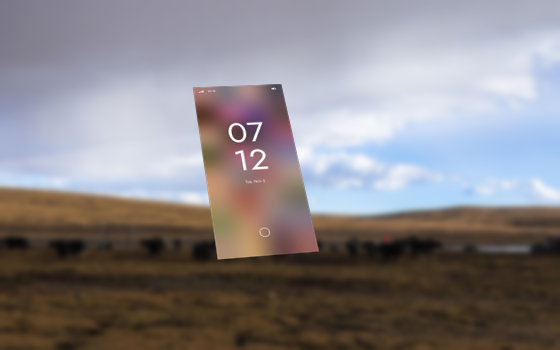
7:12
